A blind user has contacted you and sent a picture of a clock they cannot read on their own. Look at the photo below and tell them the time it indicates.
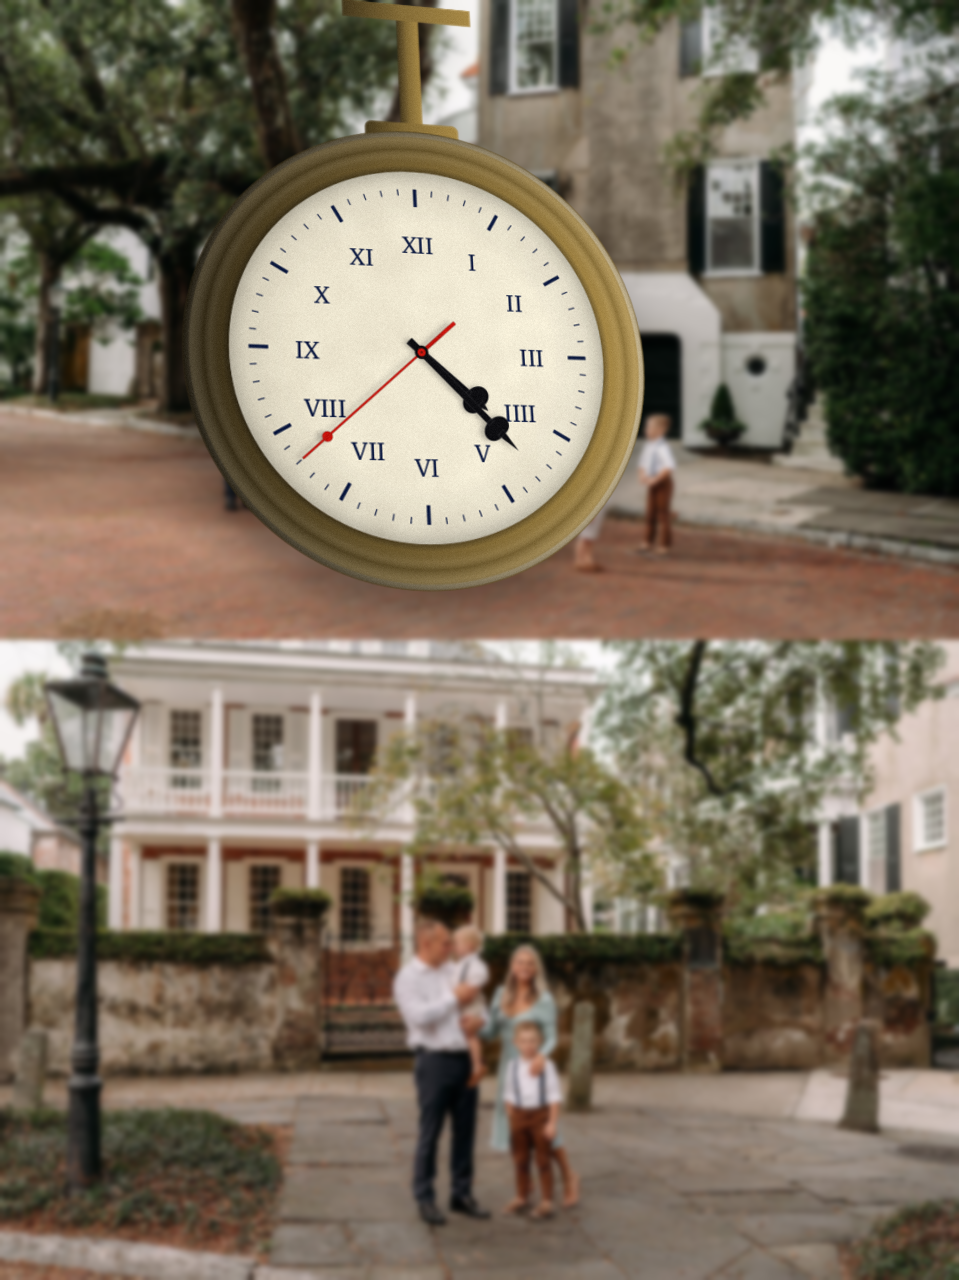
4:22:38
